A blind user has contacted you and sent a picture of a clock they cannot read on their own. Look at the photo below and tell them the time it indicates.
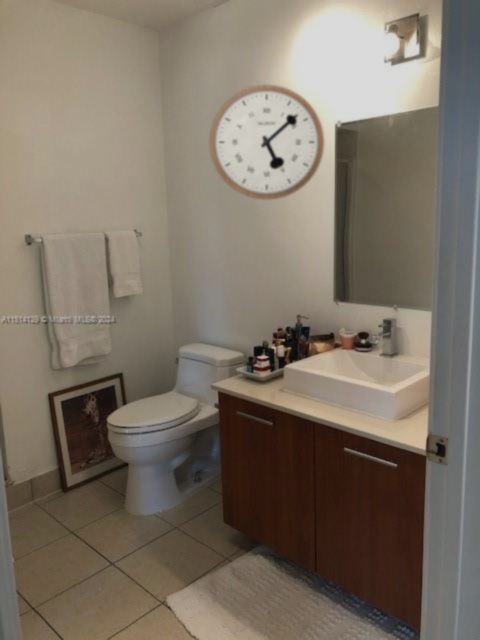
5:08
